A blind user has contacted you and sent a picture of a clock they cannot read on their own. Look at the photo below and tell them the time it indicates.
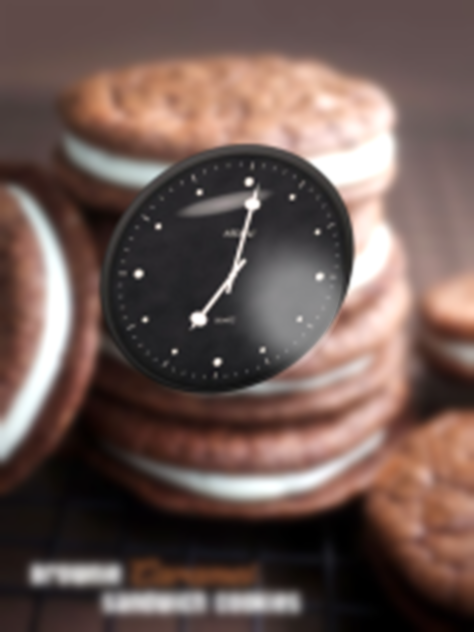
7:01
